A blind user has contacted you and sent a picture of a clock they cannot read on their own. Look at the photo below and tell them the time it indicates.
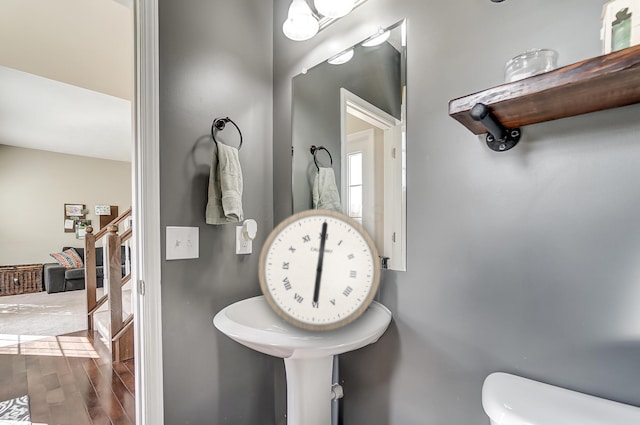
6:00
